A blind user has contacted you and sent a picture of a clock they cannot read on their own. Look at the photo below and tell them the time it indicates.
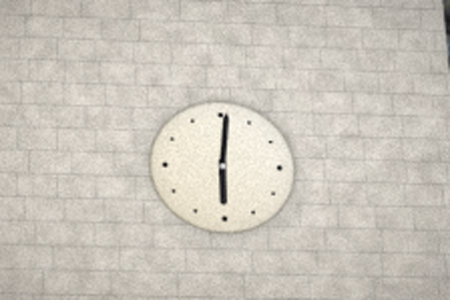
6:01
